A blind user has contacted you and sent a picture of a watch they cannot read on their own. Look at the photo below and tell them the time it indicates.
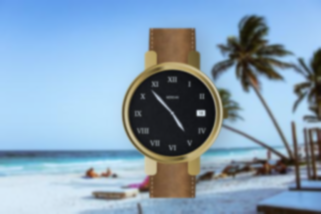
4:53
